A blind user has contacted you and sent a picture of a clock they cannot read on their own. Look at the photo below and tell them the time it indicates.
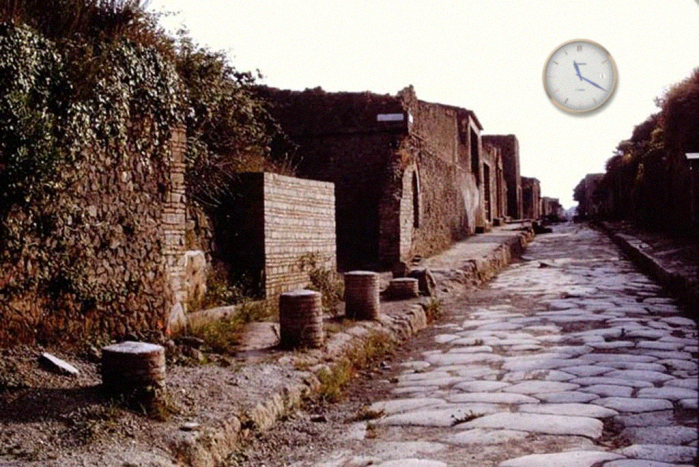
11:20
